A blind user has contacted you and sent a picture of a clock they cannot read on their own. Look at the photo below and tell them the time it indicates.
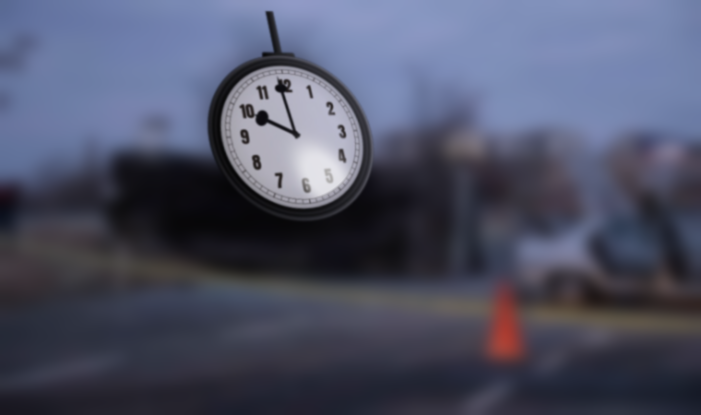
9:59
